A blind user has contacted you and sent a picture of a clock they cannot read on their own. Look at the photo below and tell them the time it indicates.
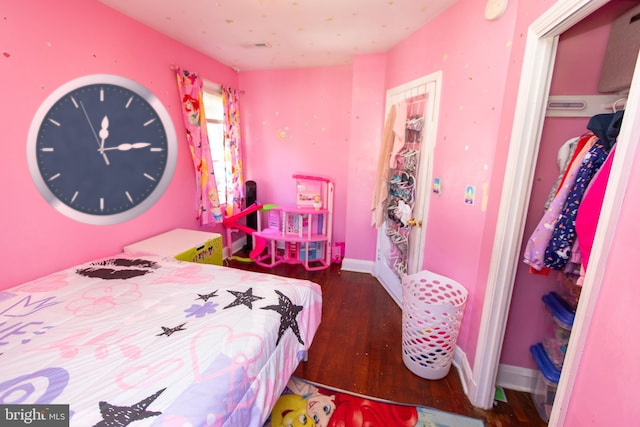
12:13:56
